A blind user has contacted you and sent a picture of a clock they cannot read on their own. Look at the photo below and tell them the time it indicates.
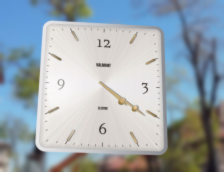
4:21
